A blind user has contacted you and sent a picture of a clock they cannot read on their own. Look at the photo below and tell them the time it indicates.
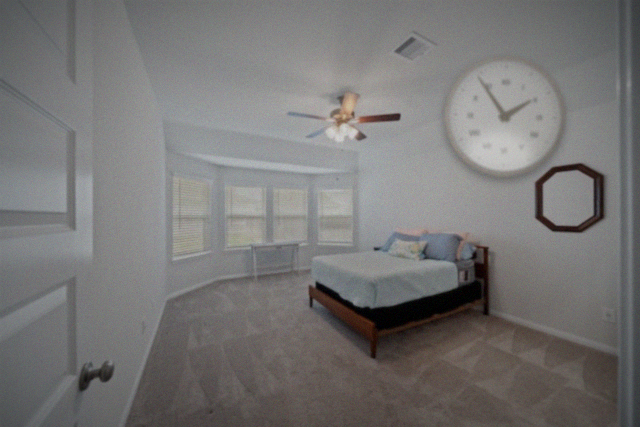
1:54
